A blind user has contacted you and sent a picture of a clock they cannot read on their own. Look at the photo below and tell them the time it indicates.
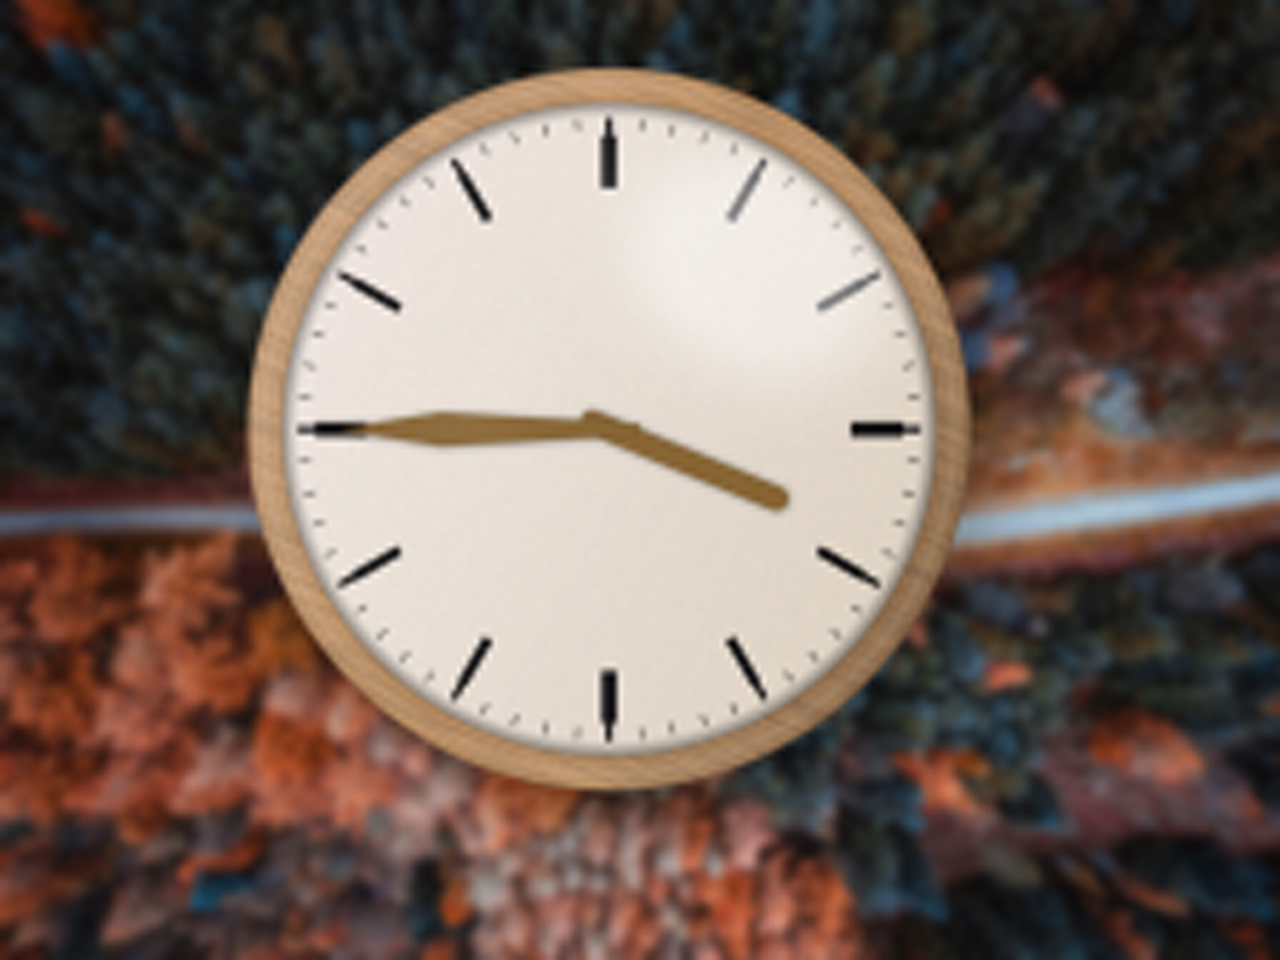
3:45
